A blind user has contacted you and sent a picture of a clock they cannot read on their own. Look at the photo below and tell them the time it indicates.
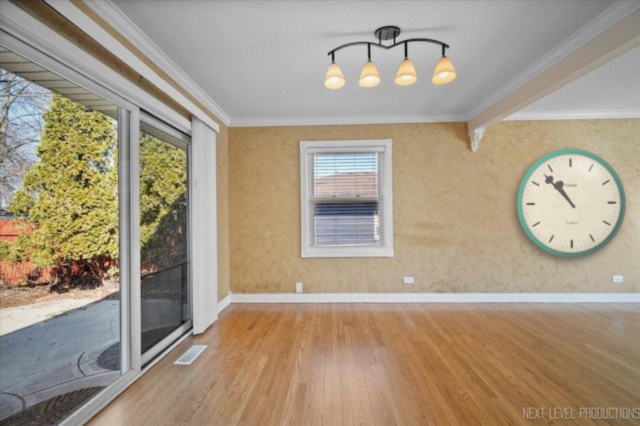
10:53
